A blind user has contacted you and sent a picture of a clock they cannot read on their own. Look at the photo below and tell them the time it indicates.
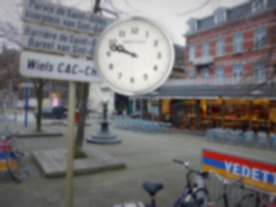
9:48
